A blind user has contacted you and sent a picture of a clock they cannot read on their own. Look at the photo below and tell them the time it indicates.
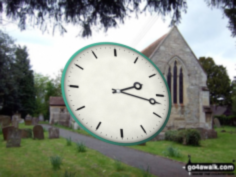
2:17
